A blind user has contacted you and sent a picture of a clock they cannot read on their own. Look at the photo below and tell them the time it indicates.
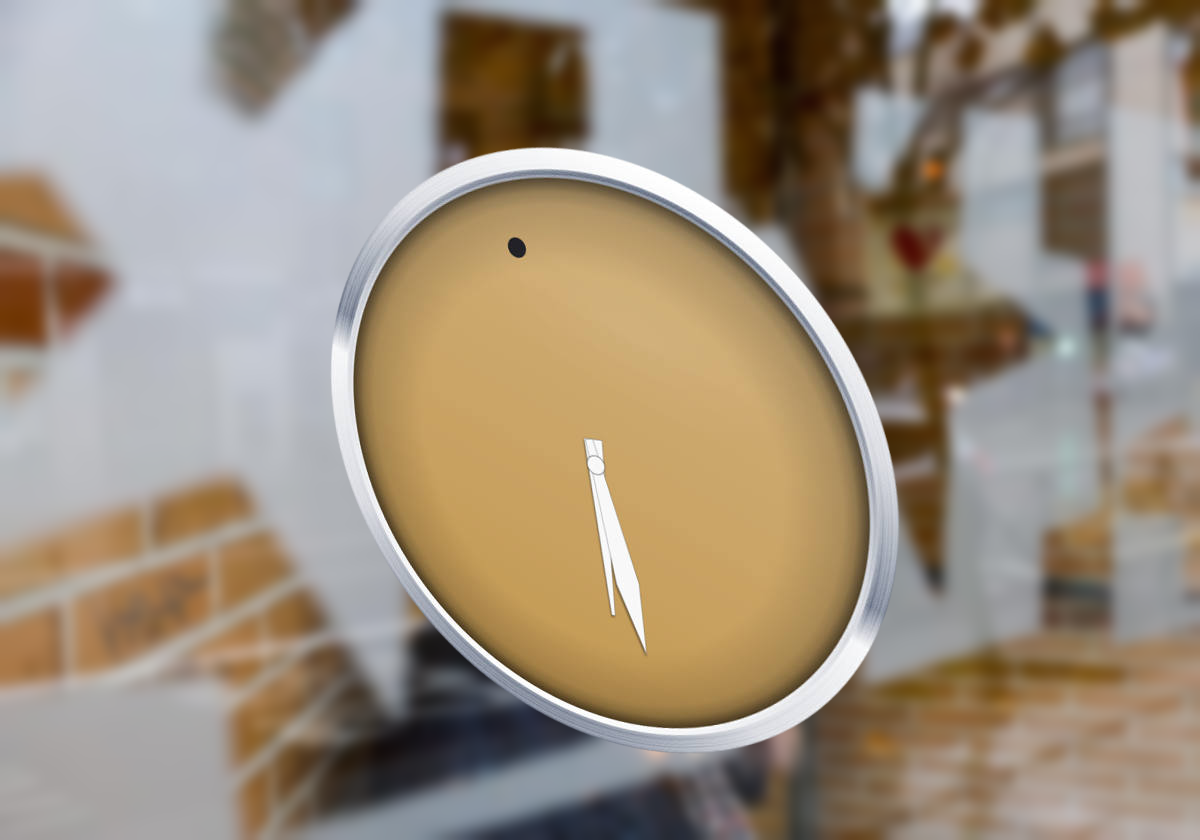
6:31
